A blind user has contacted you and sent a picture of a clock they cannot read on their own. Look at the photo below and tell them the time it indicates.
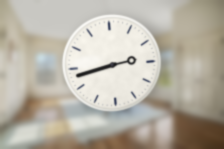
2:43
